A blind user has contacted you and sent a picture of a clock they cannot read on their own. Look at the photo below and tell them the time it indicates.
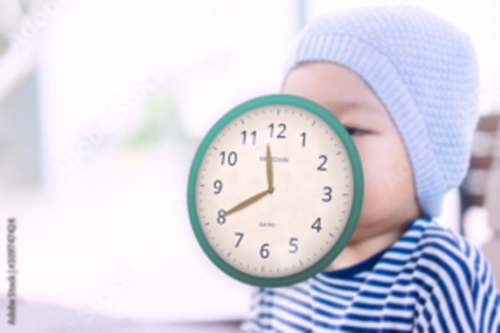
11:40
